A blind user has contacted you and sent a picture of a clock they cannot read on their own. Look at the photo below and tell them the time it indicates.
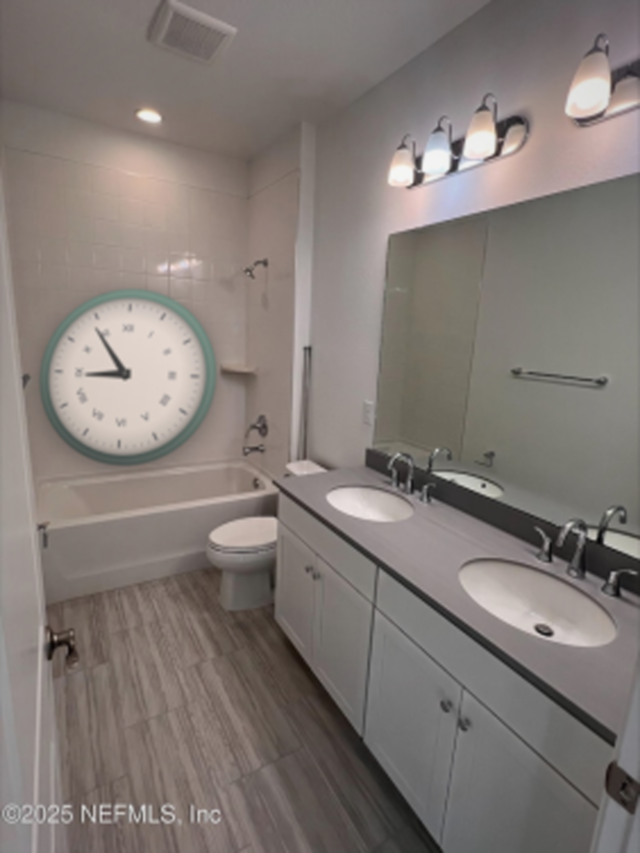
8:54
